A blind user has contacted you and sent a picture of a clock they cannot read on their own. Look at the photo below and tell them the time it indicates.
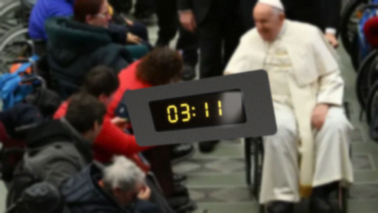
3:11
